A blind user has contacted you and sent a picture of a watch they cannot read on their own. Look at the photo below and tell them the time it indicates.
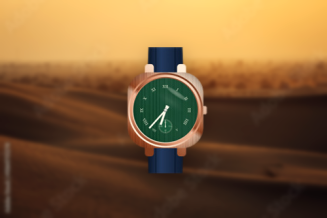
6:37
